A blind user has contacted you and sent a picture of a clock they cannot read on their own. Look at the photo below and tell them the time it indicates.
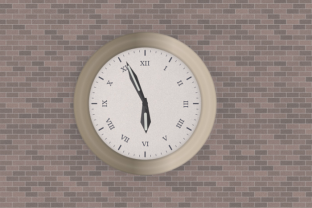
5:56
